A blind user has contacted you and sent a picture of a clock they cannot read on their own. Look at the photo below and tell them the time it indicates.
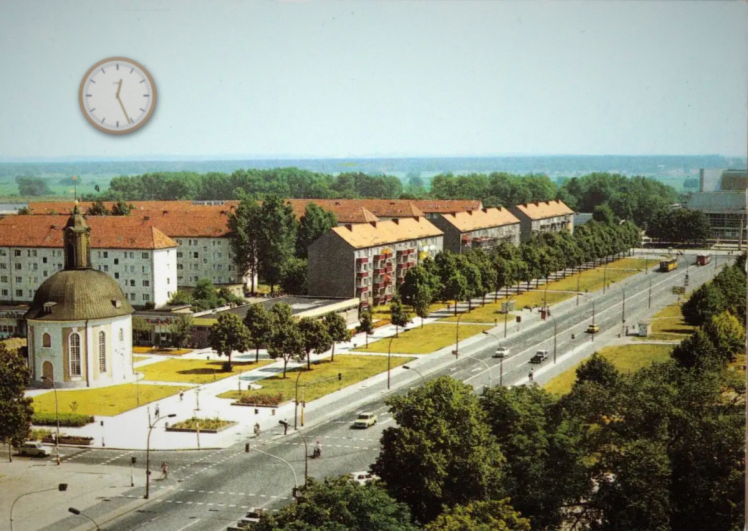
12:26
